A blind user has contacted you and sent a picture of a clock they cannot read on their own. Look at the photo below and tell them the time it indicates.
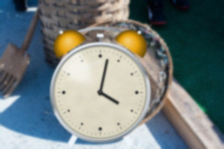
4:02
